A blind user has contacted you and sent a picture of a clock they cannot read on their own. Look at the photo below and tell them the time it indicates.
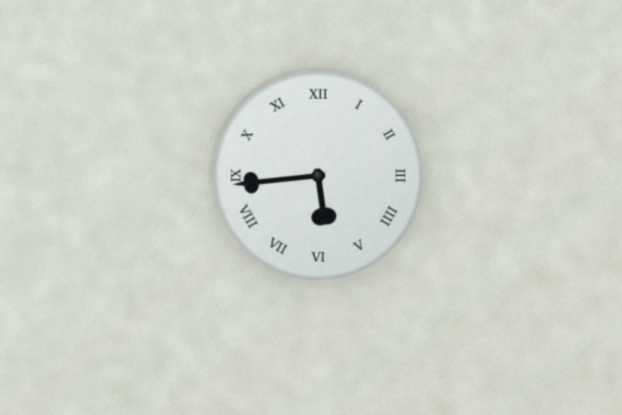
5:44
